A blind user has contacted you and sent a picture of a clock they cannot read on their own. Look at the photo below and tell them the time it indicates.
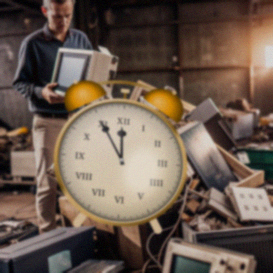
11:55
